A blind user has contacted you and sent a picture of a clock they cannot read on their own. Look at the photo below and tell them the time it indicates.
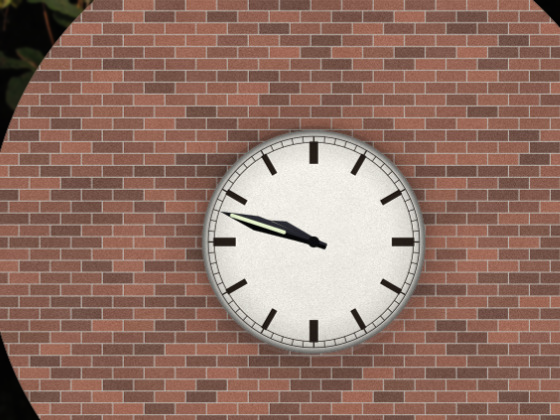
9:48
